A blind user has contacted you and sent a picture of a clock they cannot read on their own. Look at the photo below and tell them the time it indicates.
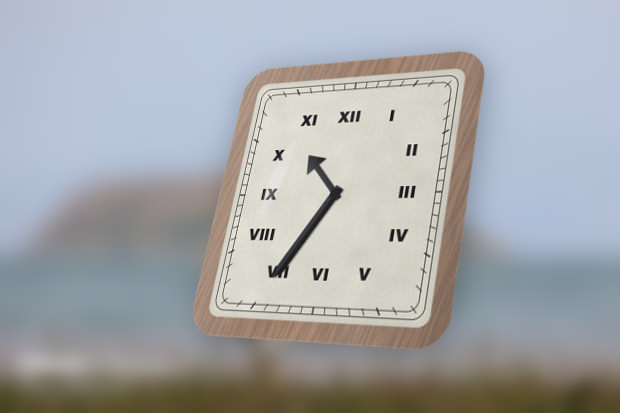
10:35
